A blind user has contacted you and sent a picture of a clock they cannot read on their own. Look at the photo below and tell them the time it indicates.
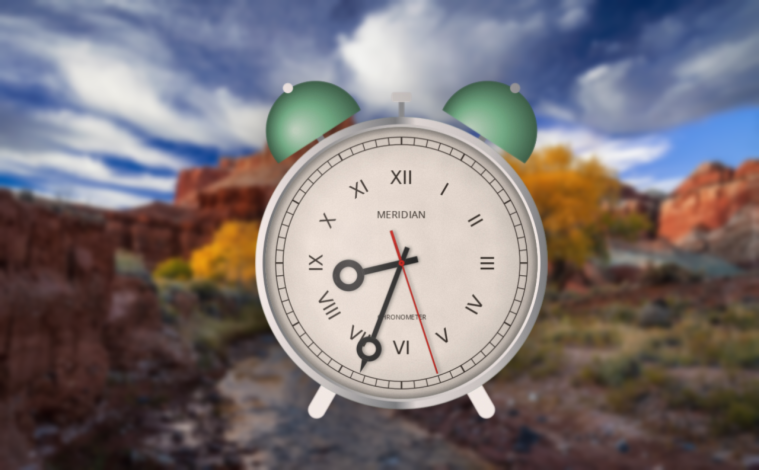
8:33:27
